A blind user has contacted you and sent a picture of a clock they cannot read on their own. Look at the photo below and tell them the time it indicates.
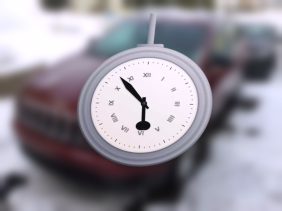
5:53
